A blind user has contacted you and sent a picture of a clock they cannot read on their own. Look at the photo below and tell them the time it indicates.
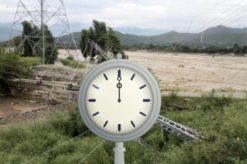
12:00
